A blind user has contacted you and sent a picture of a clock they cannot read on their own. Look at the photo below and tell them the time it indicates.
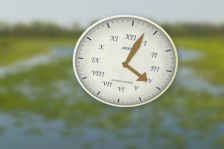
4:03
